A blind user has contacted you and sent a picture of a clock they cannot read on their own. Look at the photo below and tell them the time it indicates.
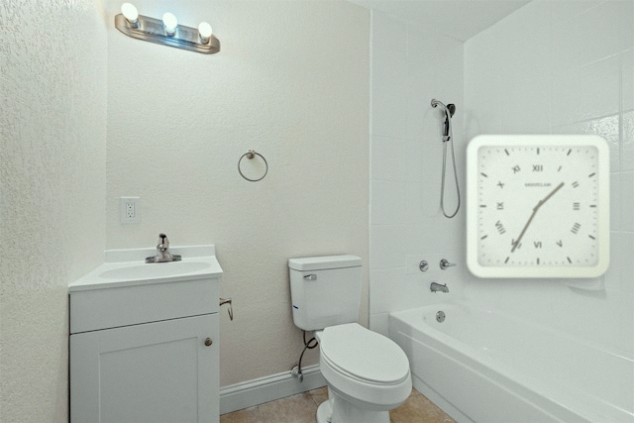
1:35
